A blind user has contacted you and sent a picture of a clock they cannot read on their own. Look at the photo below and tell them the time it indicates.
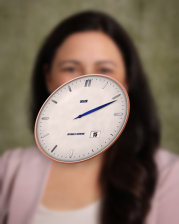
2:11
